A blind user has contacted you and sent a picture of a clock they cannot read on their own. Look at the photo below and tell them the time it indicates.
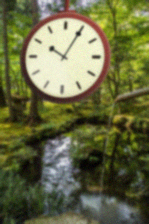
10:05
